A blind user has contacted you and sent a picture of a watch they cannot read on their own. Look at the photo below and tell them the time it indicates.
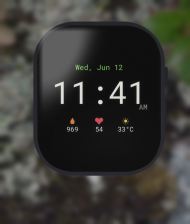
11:41
